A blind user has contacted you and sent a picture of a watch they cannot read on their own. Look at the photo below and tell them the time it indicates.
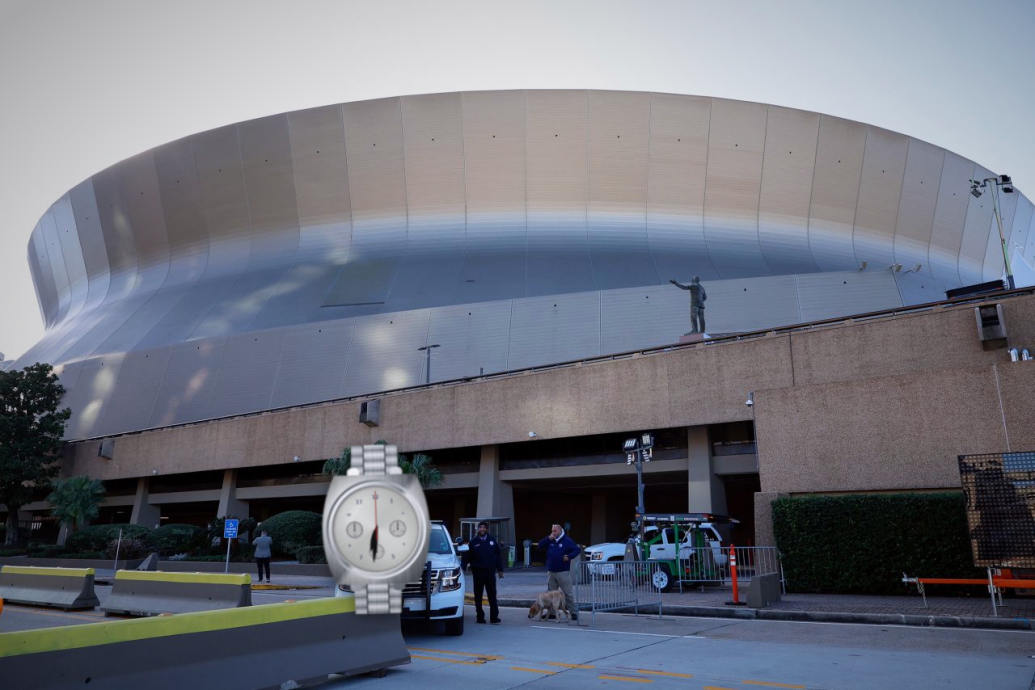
6:31
